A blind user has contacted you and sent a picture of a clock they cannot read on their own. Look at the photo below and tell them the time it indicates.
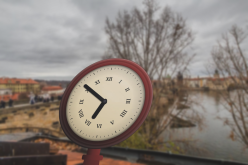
6:51
